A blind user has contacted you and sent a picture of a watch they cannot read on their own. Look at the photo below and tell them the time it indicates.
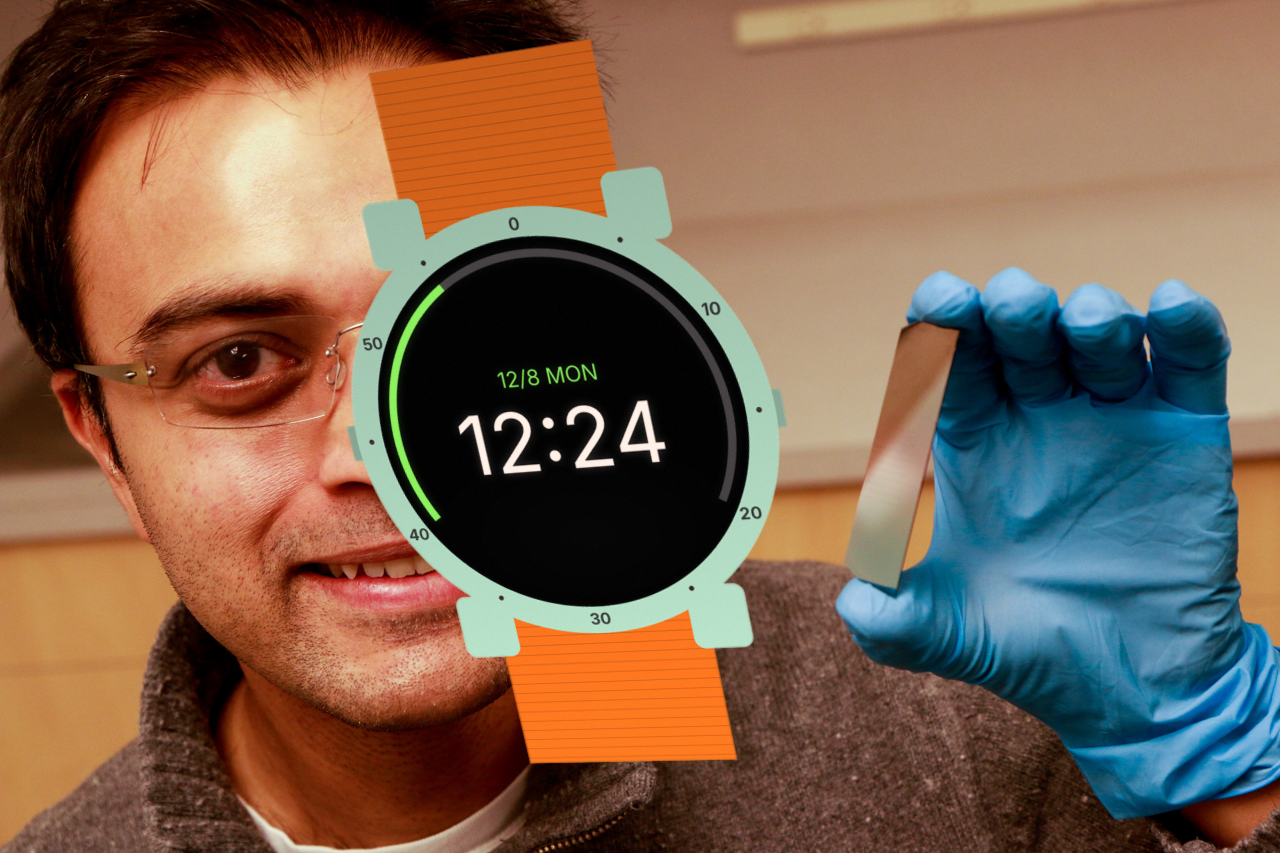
12:24
